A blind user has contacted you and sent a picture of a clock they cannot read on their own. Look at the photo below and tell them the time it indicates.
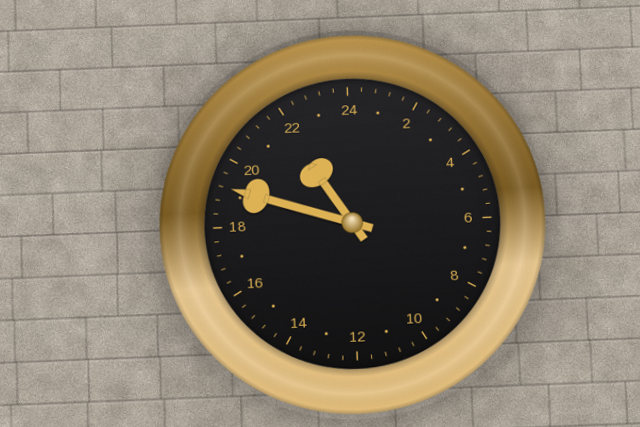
21:48
